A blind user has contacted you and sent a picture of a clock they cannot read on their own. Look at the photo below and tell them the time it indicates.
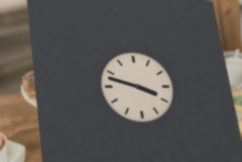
3:48
